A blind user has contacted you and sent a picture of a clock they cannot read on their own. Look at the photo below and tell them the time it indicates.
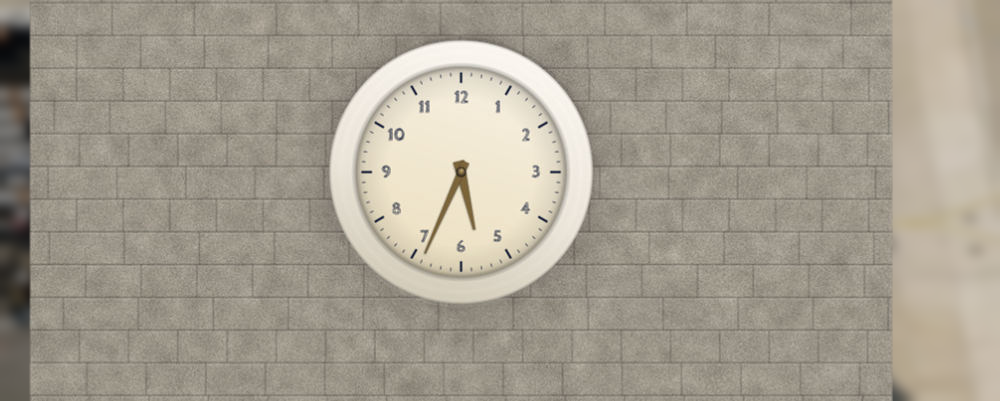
5:34
